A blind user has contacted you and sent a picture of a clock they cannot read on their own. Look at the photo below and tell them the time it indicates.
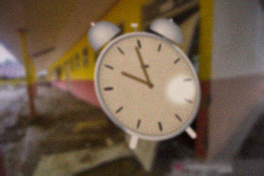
9:59
